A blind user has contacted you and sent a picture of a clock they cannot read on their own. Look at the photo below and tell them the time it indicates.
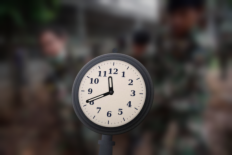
11:41
